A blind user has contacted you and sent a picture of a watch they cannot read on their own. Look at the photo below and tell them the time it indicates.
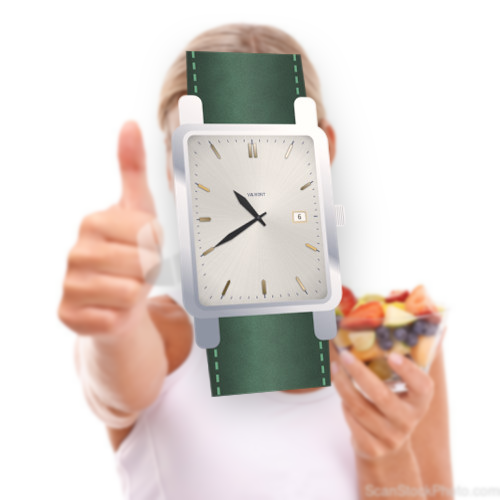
10:40
